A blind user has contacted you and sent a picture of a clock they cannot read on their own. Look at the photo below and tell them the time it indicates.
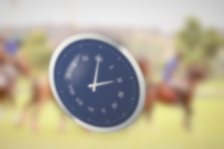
2:00
